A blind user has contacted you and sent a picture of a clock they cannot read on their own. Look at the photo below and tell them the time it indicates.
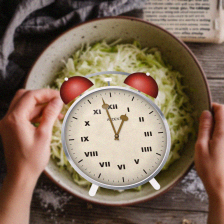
12:58
